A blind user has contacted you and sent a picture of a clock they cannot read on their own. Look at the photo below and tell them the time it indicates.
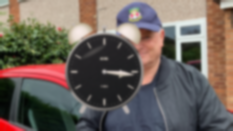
3:16
